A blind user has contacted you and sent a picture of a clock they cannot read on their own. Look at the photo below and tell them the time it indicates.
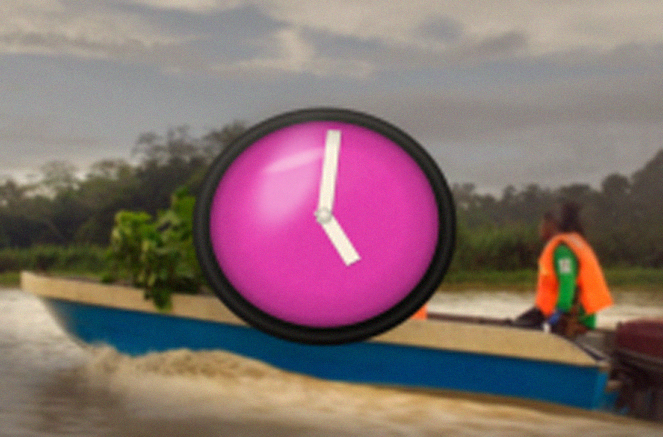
5:01
